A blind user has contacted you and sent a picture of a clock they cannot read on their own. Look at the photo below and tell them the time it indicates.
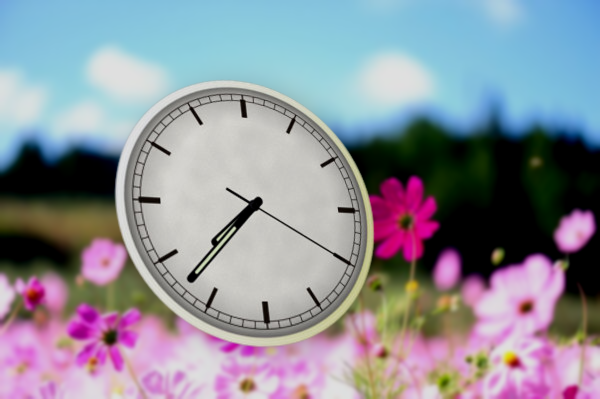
7:37:20
